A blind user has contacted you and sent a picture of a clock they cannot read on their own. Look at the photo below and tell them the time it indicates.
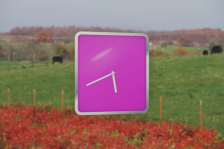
5:41
